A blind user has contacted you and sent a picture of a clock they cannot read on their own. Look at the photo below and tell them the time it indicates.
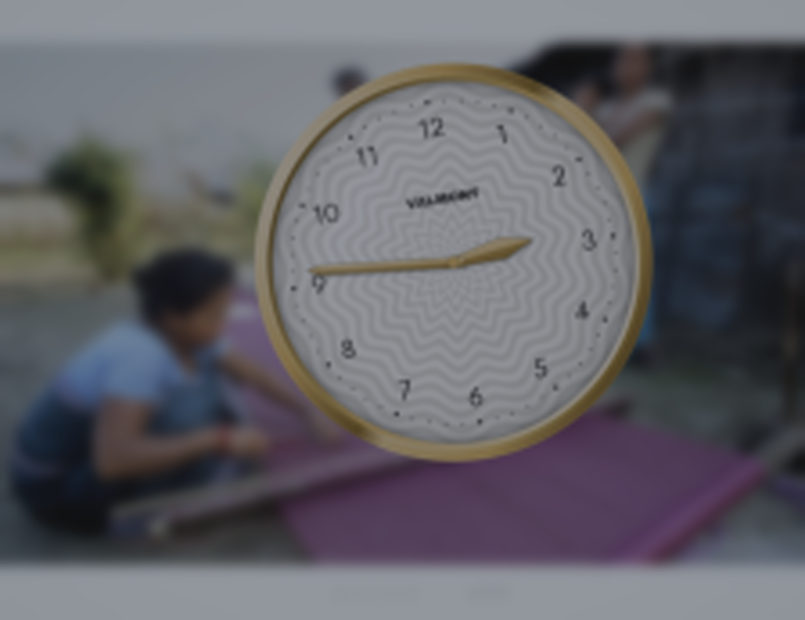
2:46
